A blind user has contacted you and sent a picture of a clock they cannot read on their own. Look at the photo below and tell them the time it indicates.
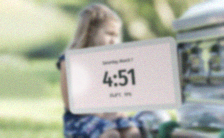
4:51
